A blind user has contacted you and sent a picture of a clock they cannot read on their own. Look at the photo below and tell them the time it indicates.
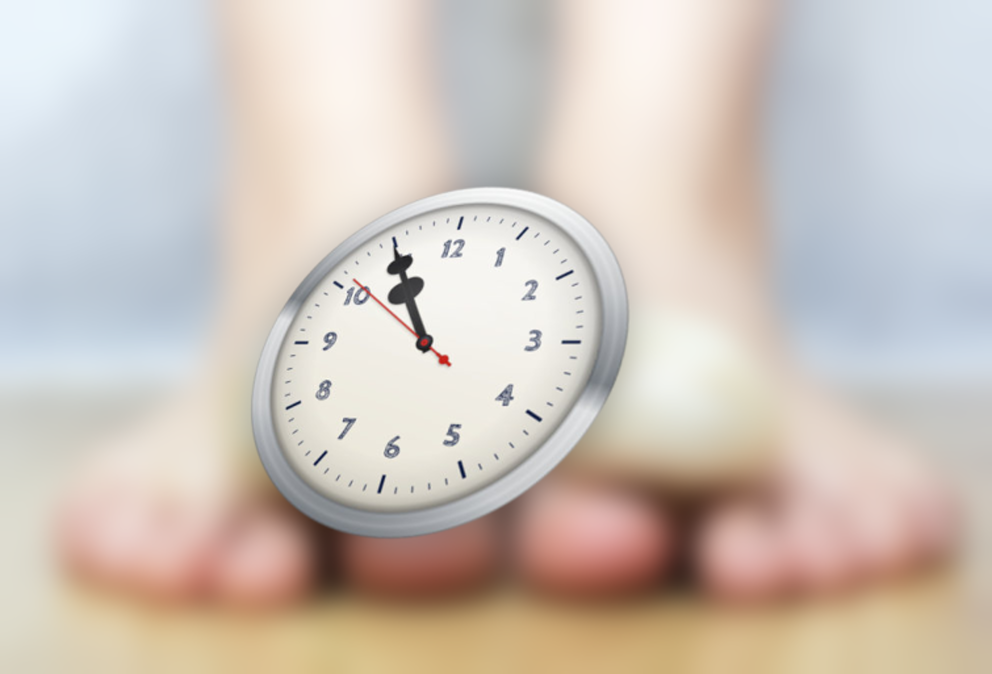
10:54:51
